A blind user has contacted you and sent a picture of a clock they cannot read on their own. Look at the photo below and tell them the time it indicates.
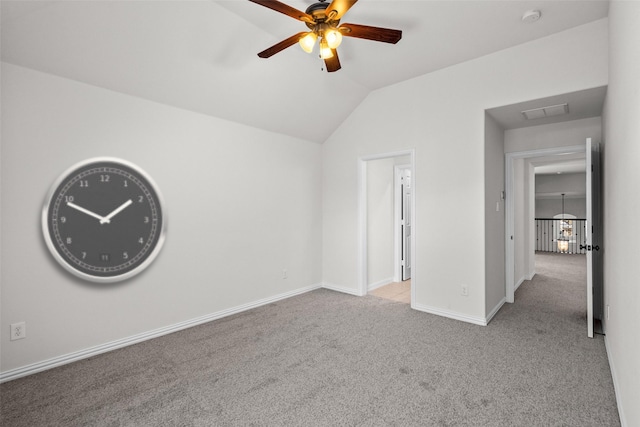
1:49
